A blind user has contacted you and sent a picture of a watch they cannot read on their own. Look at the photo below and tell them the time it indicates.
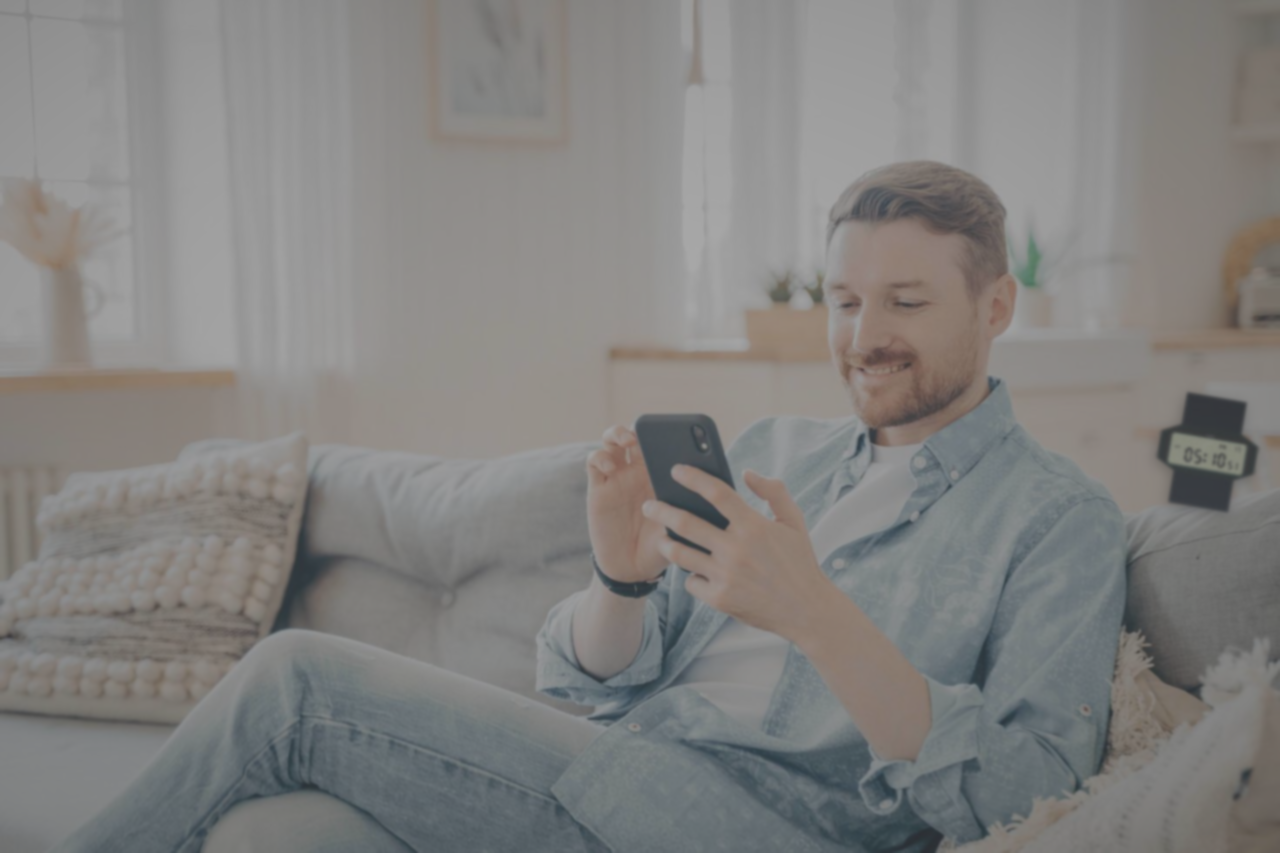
5:10
